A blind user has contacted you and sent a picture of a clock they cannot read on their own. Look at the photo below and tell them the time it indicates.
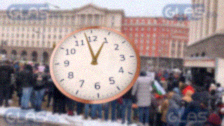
12:58
